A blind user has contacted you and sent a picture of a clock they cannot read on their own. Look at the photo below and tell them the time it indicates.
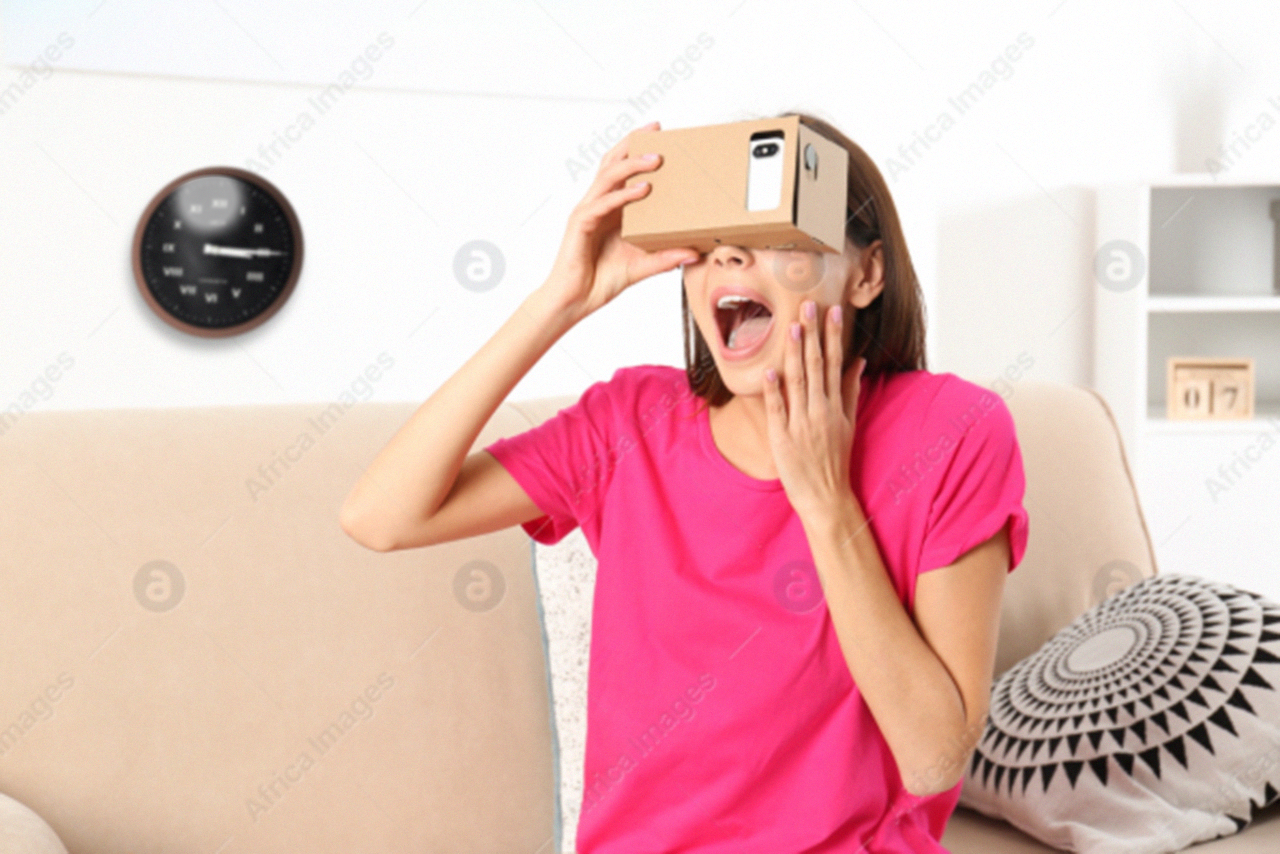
3:15
